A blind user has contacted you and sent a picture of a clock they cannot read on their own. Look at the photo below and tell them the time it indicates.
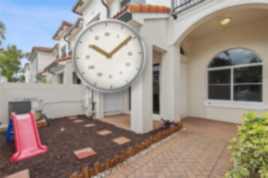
10:09
